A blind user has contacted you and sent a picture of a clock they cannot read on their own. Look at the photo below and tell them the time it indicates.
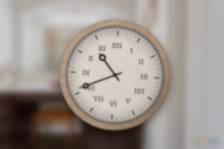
10:41
